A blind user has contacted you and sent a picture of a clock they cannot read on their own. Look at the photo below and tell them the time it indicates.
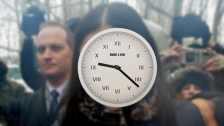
9:22
